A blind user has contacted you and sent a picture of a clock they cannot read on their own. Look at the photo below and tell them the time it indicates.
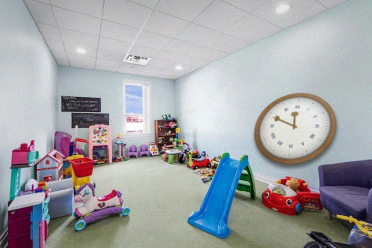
11:49
